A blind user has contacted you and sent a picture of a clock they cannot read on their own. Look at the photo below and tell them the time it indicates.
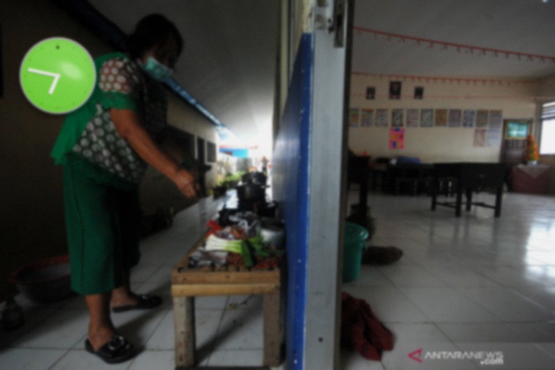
6:47
